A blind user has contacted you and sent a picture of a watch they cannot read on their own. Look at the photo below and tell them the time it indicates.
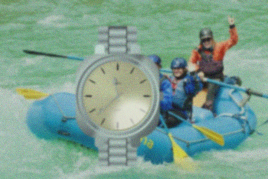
11:38
